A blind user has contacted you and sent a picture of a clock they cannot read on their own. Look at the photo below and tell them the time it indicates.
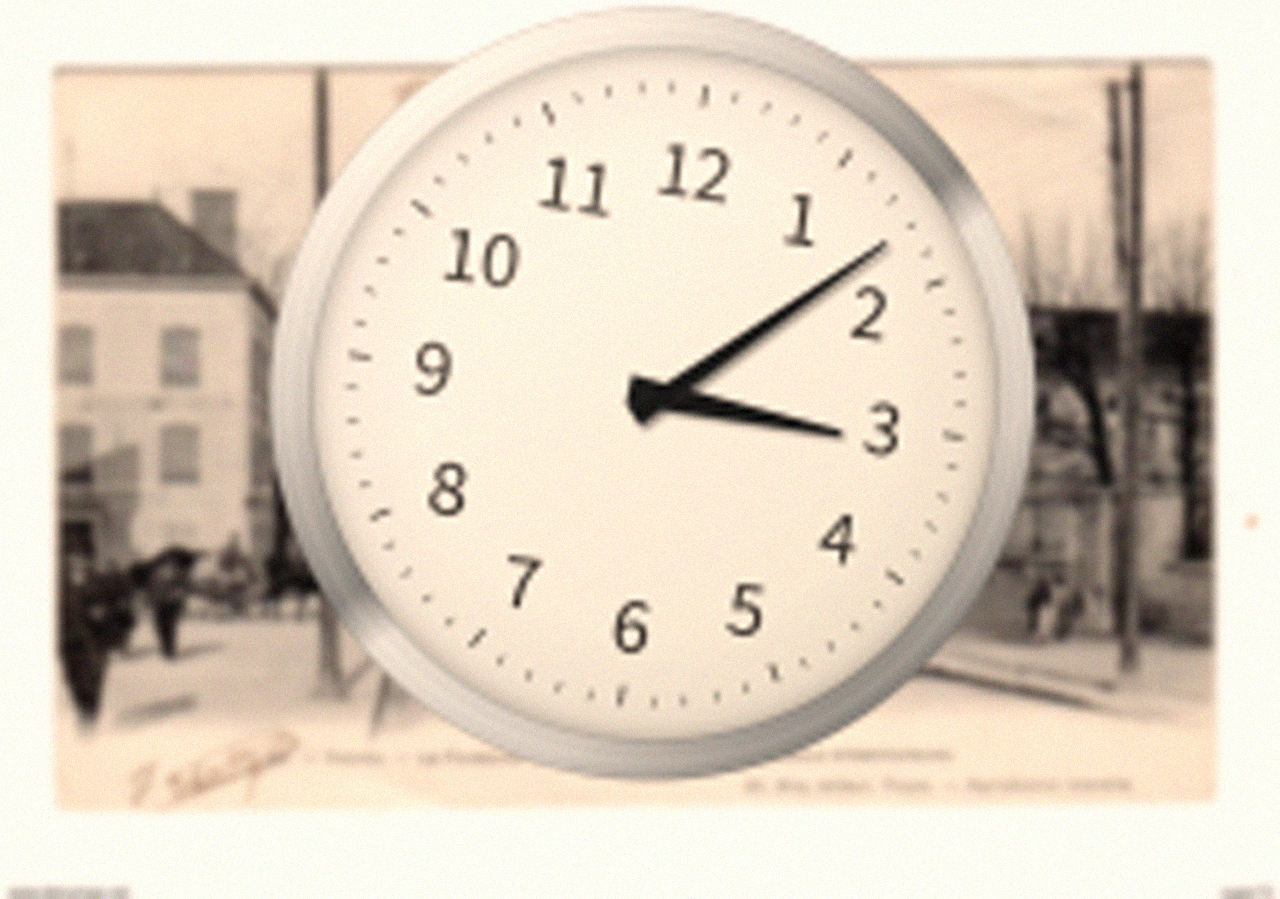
3:08
